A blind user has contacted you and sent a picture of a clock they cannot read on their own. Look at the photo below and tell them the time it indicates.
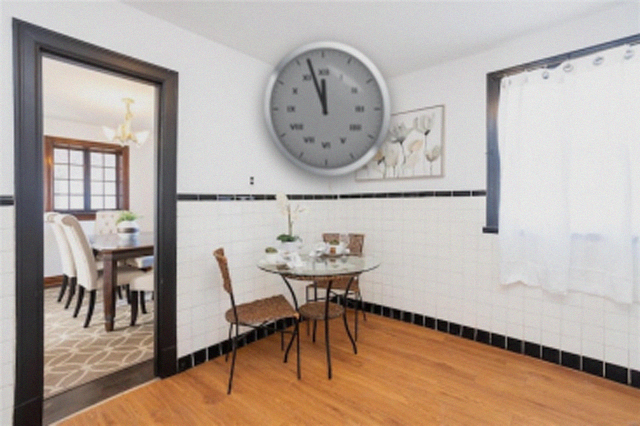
11:57
